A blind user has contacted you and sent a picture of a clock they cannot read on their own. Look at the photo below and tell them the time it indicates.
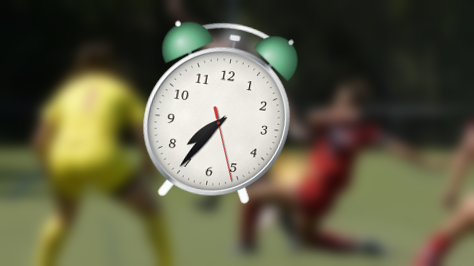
7:35:26
